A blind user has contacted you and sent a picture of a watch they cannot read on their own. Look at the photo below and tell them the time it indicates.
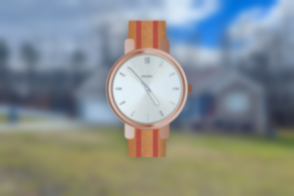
4:53
